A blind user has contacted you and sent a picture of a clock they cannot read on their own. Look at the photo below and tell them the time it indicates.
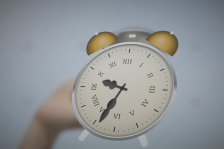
9:34
